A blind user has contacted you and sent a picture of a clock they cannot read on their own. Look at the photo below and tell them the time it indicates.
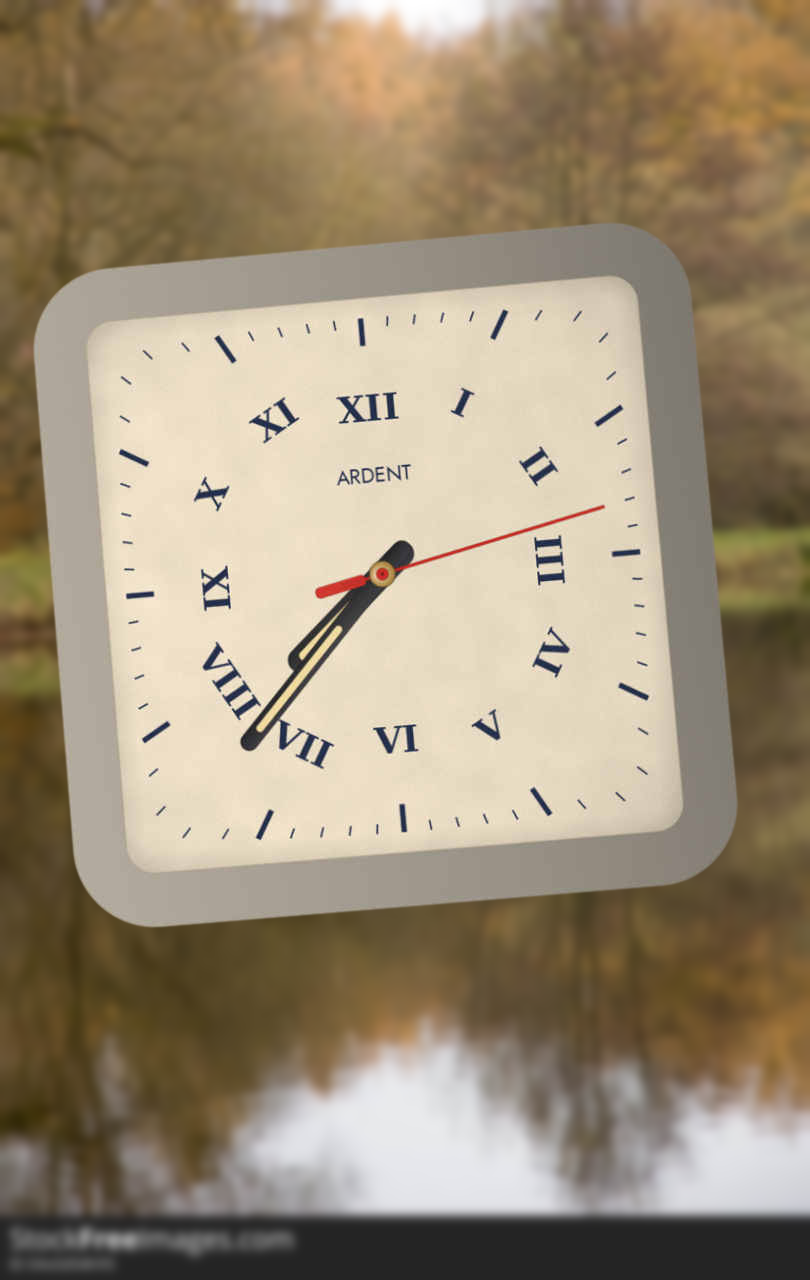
7:37:13
